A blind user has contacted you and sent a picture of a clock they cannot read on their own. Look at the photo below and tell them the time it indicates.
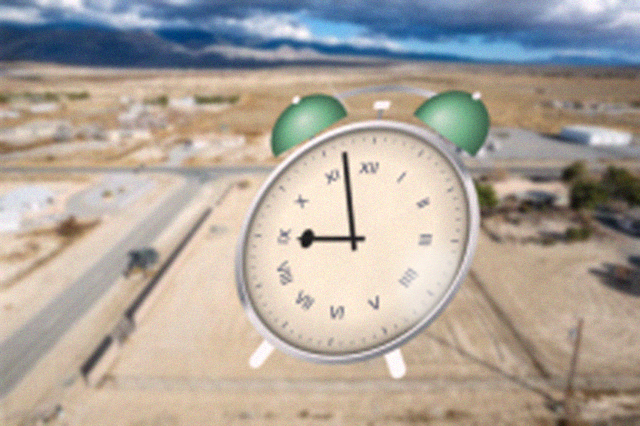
8:57
